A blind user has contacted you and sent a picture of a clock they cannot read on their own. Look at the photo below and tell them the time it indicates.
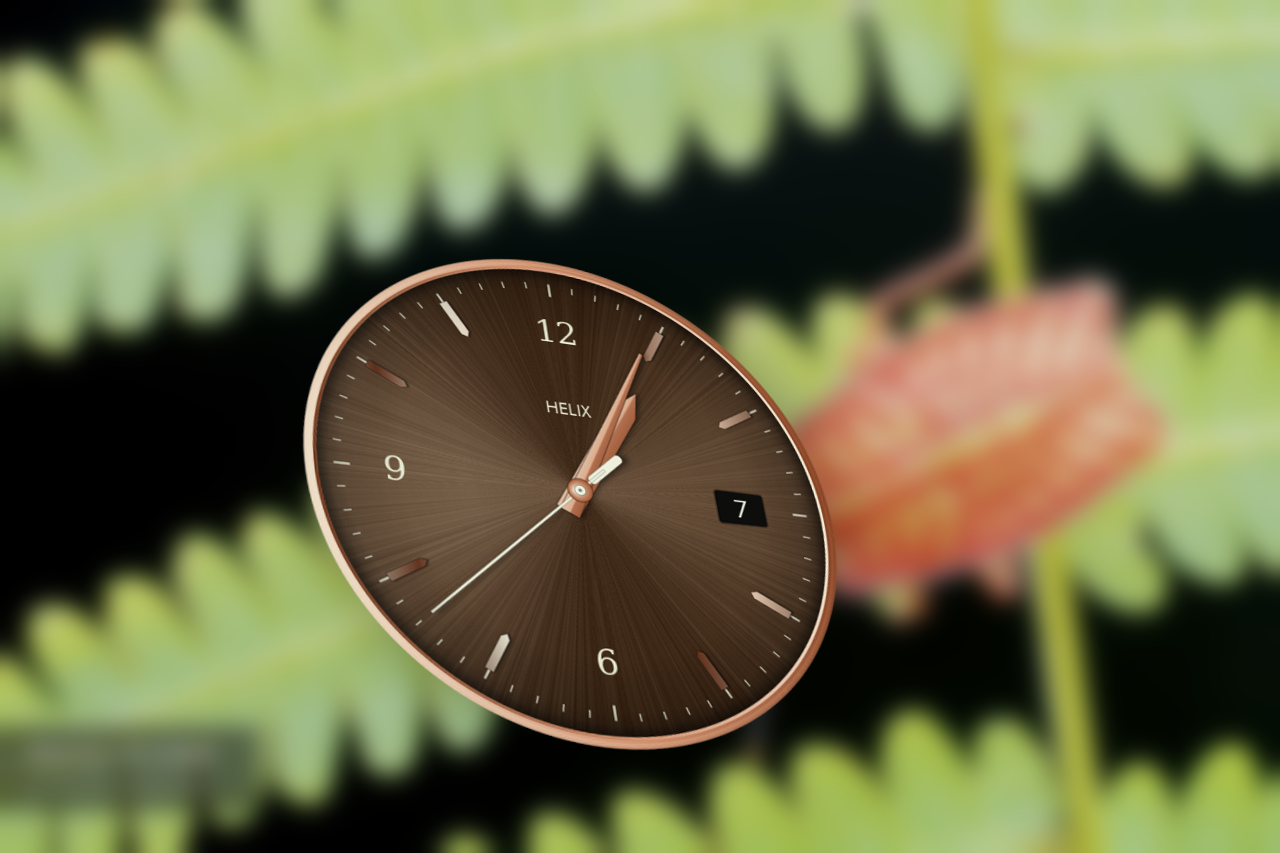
1:04:38
